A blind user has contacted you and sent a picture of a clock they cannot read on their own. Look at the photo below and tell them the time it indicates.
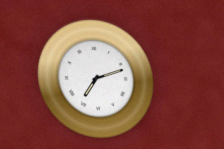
7:12
